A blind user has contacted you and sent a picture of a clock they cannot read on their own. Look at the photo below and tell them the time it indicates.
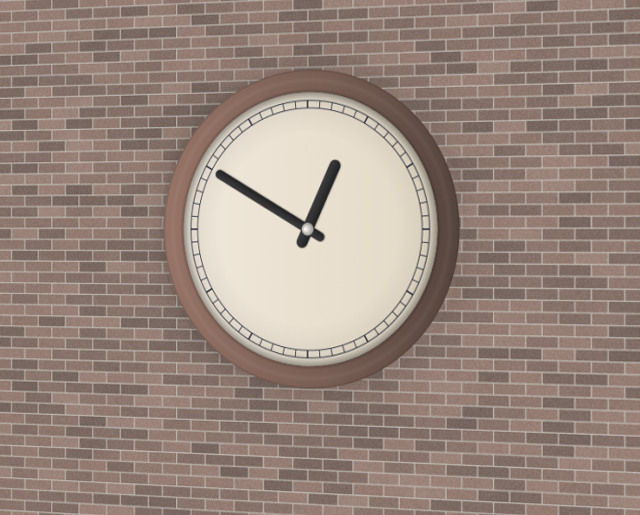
12:50
